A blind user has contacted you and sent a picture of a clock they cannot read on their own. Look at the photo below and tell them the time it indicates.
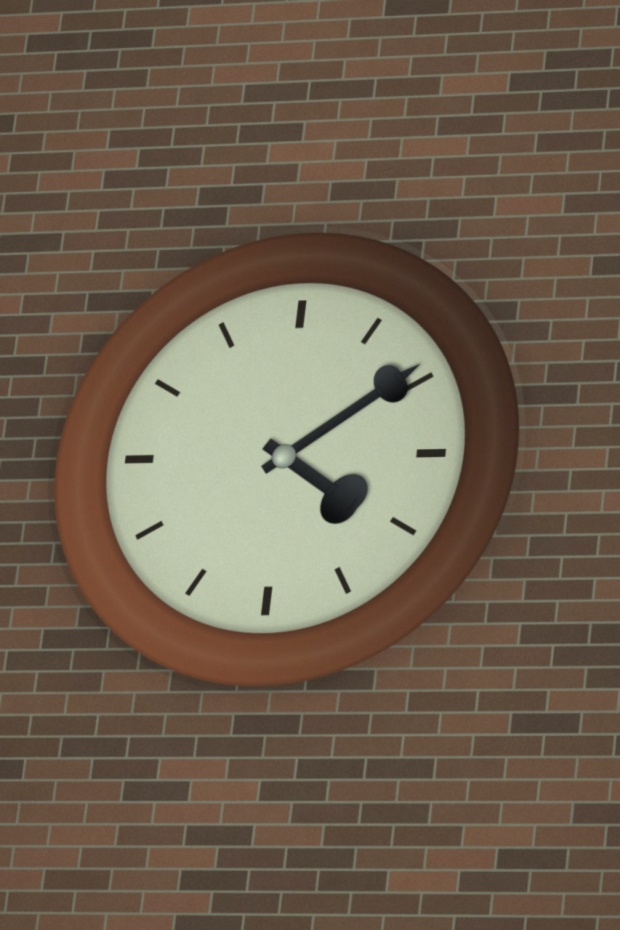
4:09
